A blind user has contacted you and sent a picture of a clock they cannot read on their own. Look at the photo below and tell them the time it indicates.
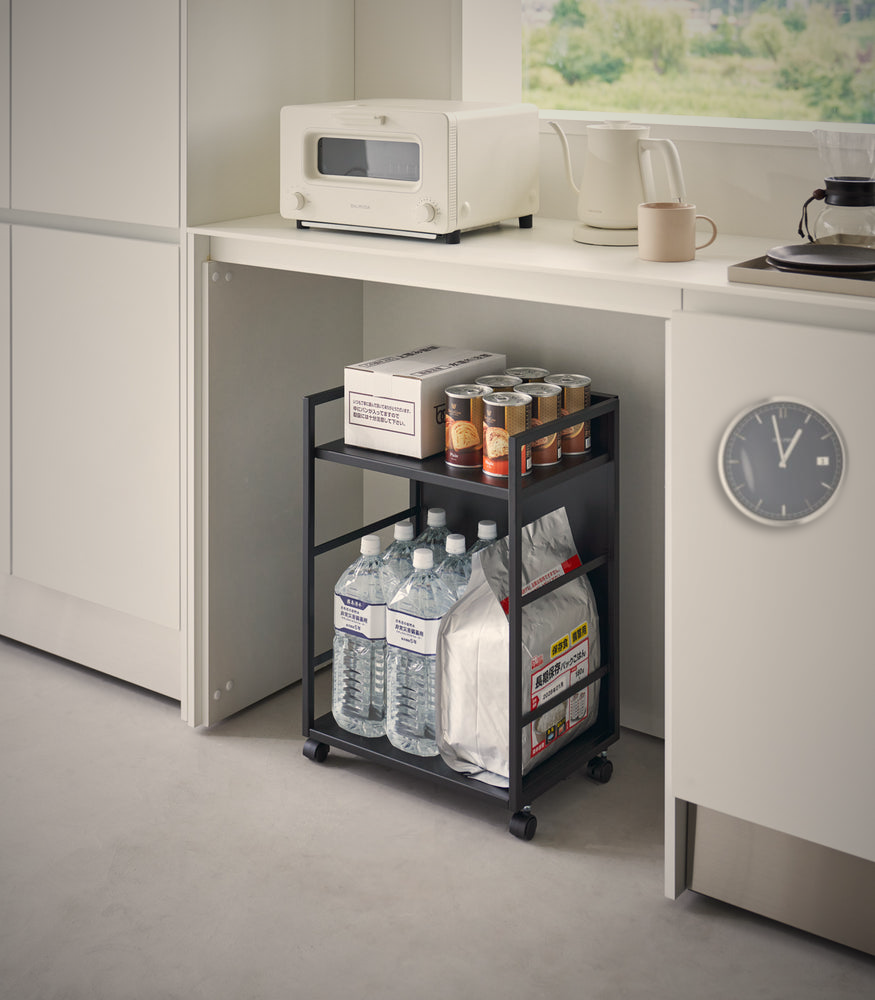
12:58
